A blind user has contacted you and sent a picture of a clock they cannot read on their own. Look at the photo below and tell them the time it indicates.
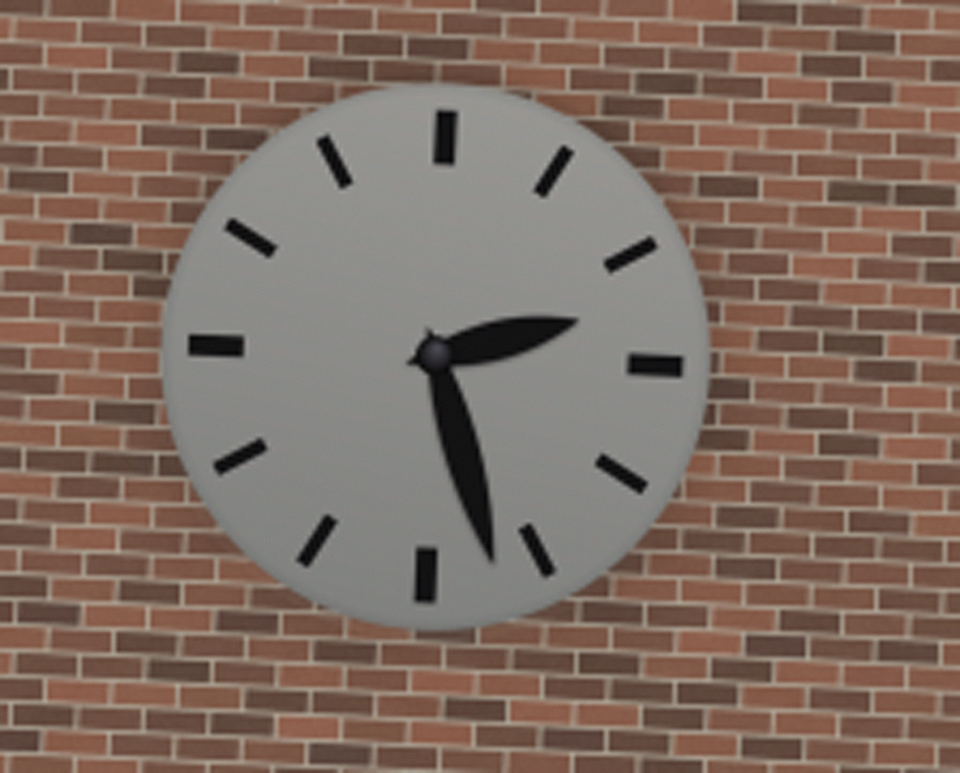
2:27
